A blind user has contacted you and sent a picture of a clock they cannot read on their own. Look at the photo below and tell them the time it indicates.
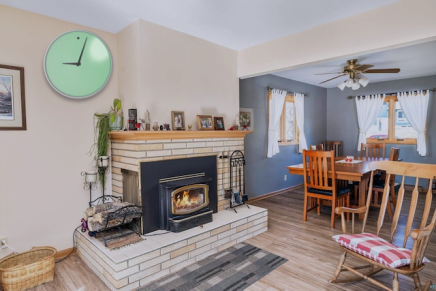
9:03
